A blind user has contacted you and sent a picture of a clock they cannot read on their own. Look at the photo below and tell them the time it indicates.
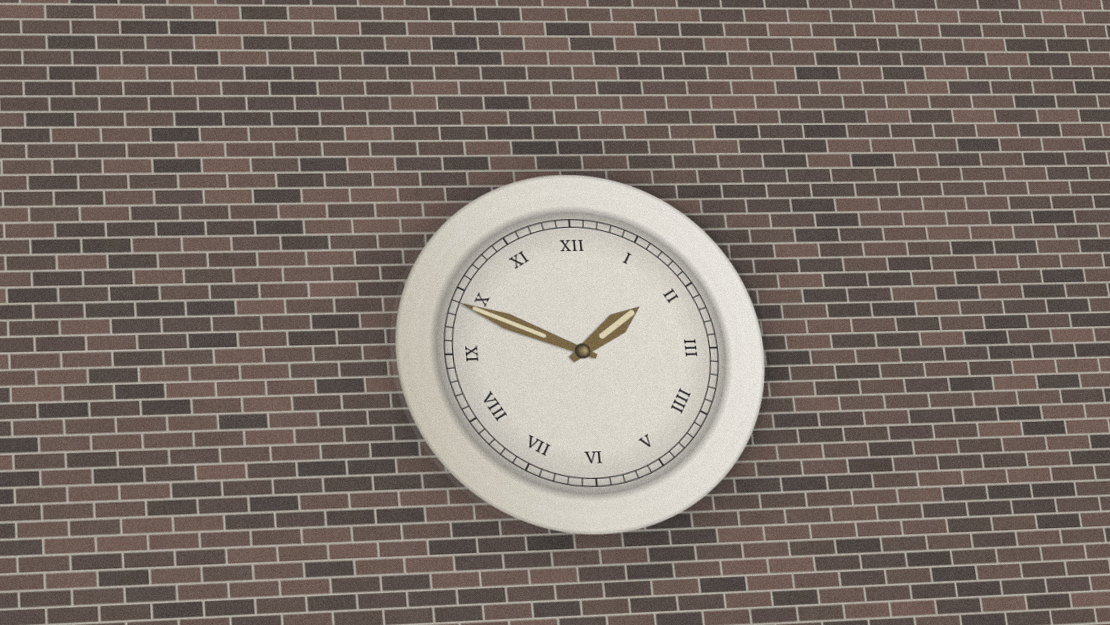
1:49
